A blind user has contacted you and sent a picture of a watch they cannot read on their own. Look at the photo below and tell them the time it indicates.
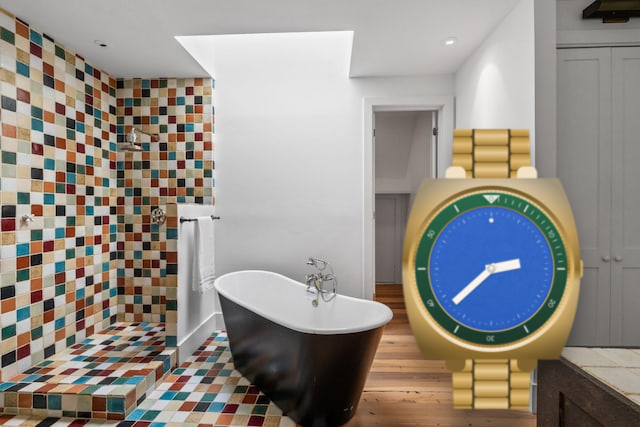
2:38
